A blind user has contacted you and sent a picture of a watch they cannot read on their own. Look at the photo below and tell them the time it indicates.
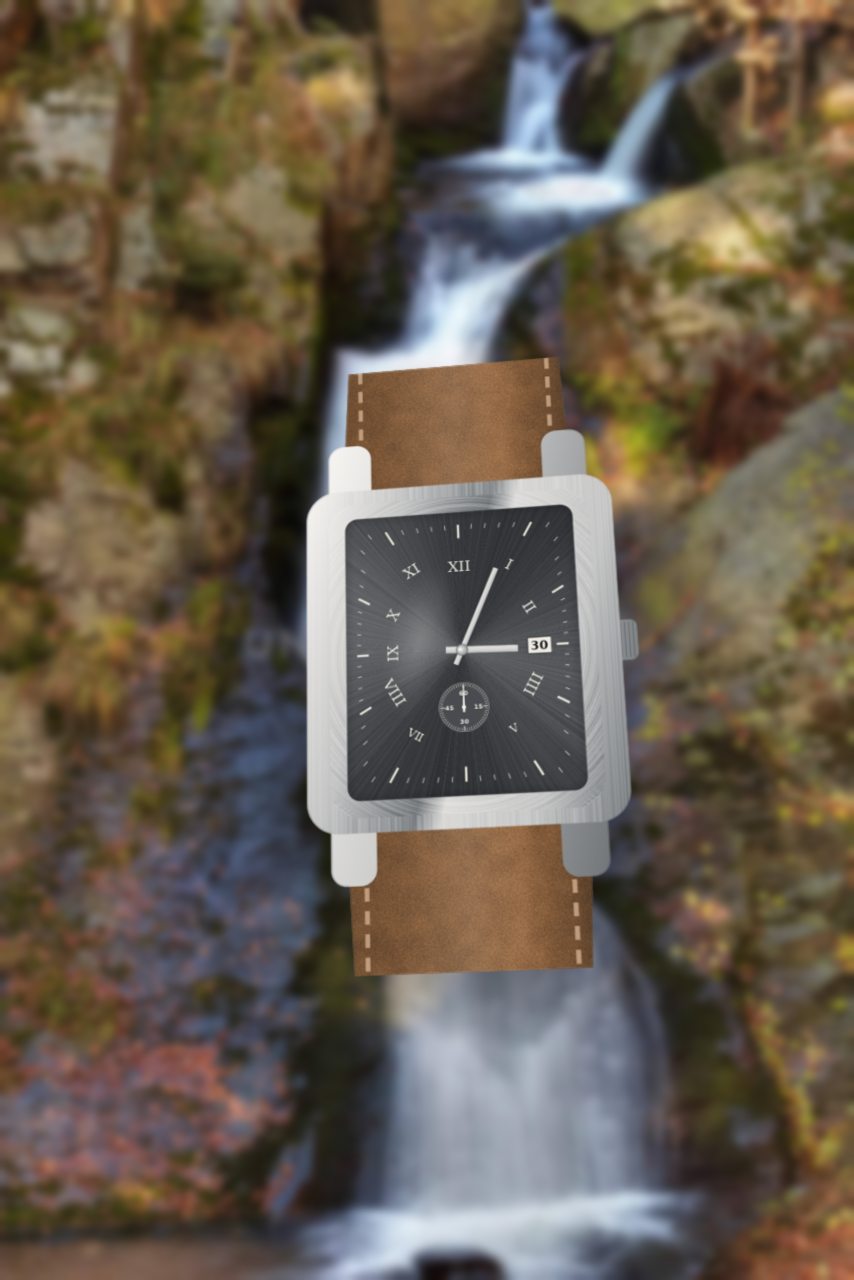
3:04
